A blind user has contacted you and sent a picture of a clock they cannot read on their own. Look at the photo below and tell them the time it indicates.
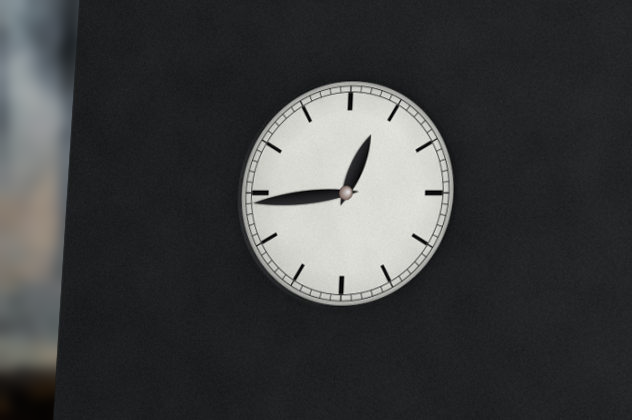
12:44
